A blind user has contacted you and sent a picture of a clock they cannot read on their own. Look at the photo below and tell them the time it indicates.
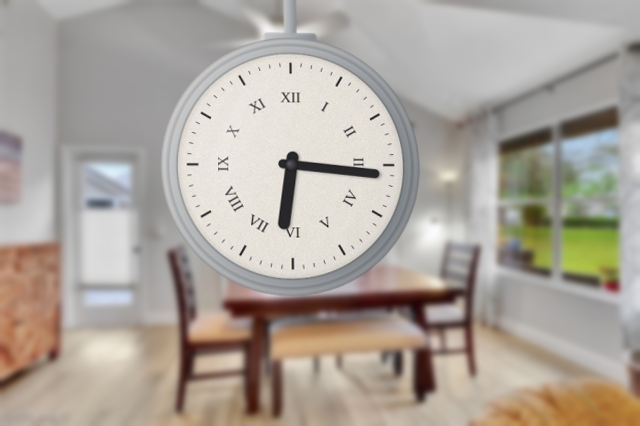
6:16
